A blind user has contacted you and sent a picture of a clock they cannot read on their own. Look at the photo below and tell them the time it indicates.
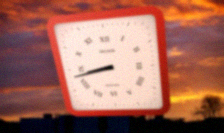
8:43
